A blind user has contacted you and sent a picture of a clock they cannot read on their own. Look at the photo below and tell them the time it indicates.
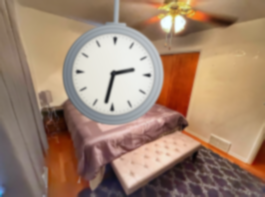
2:32
